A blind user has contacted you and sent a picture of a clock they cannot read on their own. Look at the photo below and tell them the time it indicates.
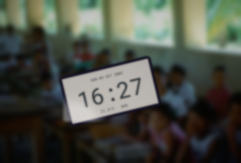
16:27
